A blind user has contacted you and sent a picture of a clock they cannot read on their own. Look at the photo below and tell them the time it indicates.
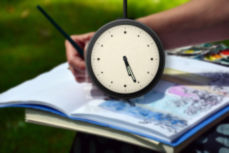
5:26
